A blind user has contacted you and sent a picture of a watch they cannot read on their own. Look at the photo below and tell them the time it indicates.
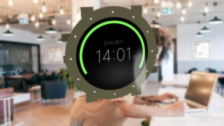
14:01
